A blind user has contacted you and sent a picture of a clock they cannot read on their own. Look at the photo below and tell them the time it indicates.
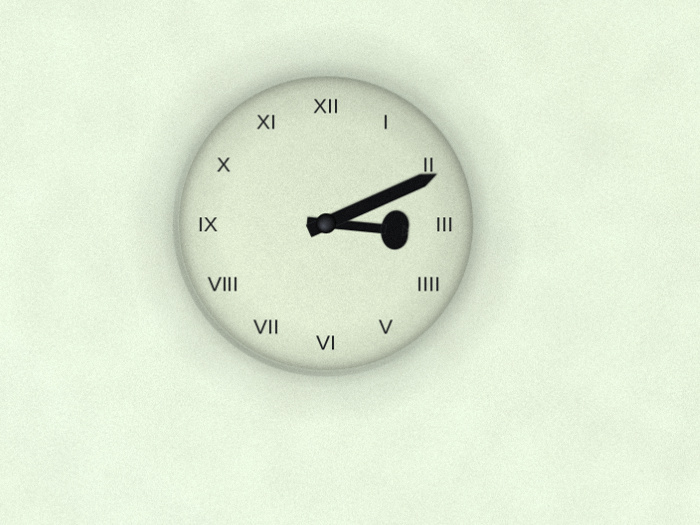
3:11
